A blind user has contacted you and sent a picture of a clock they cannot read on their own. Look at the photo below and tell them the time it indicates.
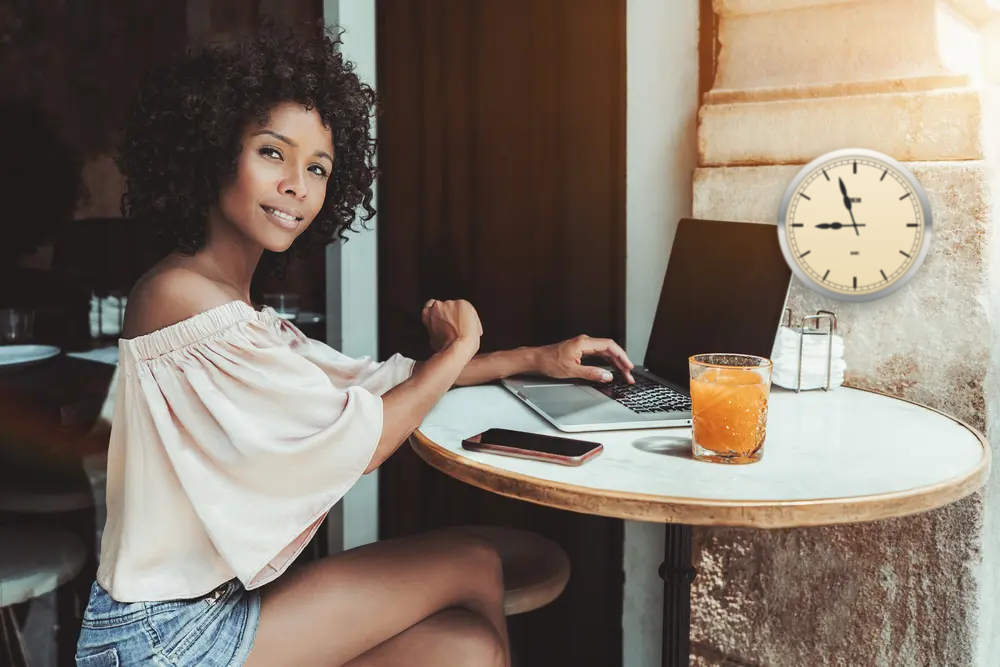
8:57
